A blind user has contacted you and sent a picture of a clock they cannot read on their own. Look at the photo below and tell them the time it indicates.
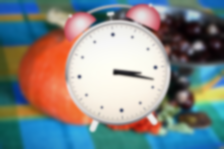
3:18
